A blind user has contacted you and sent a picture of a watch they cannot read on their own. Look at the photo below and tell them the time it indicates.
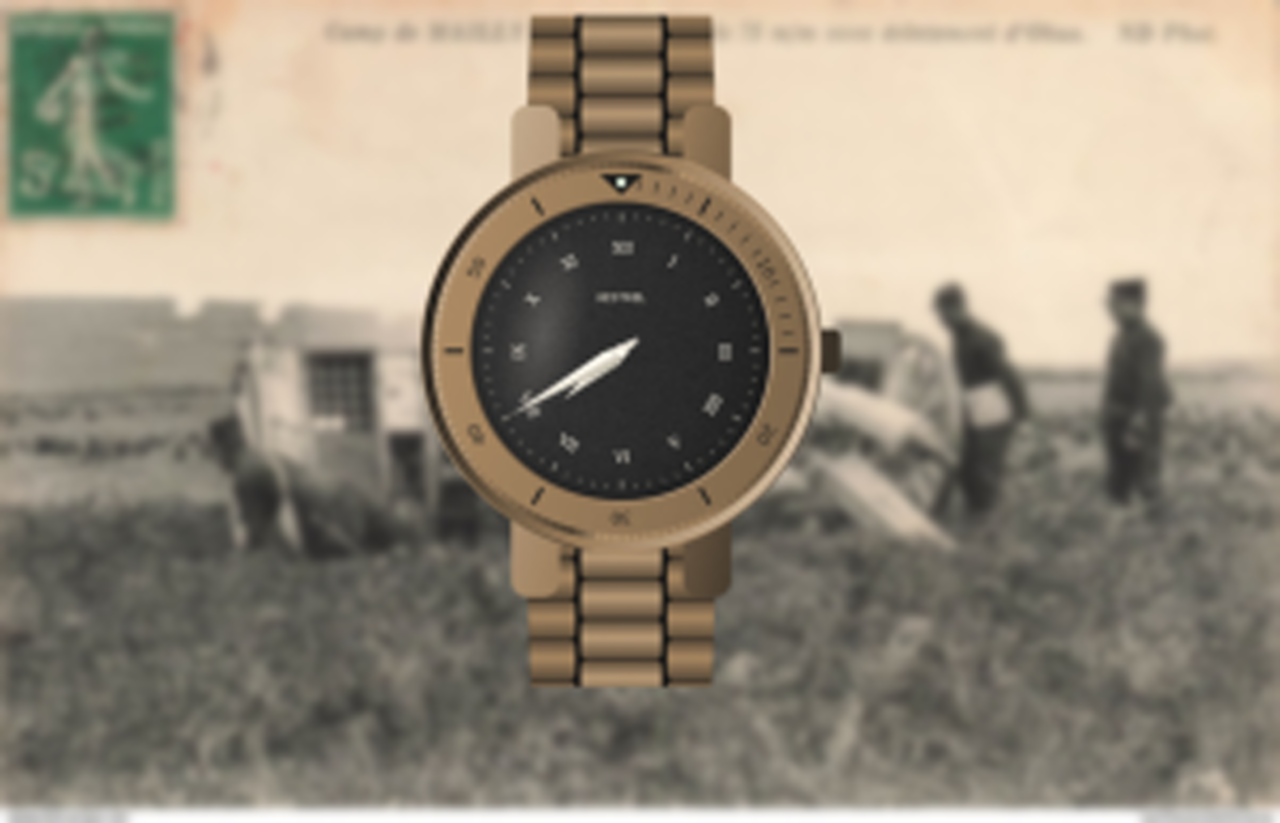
7:40
